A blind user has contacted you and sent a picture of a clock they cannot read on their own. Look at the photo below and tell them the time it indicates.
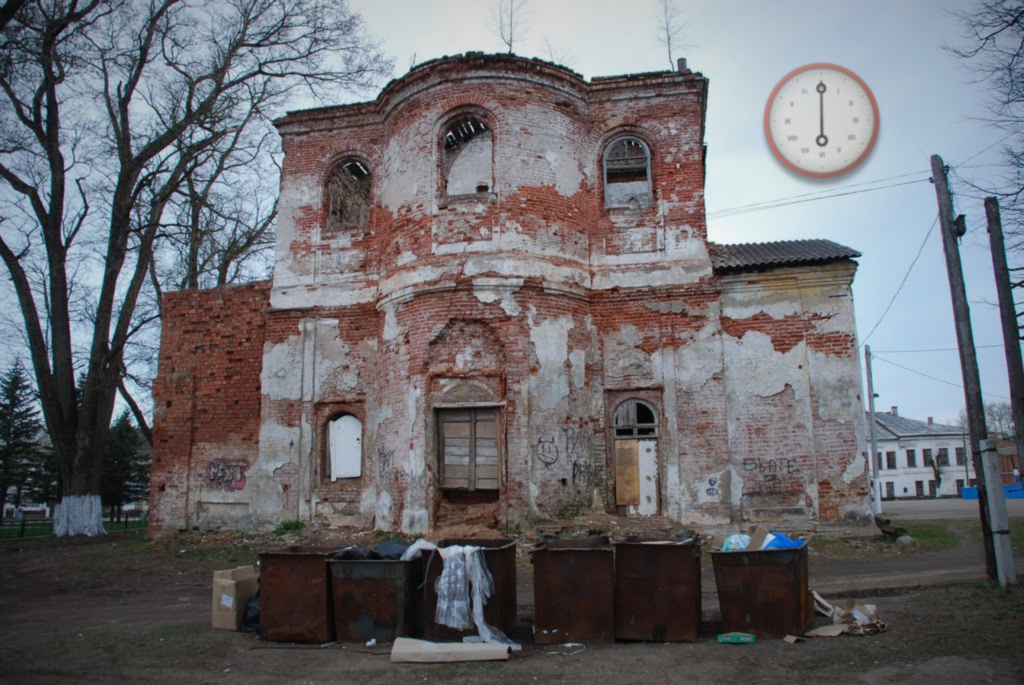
6:00
